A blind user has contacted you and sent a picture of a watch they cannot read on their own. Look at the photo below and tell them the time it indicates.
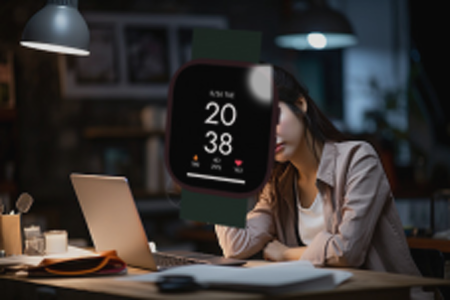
20:38
